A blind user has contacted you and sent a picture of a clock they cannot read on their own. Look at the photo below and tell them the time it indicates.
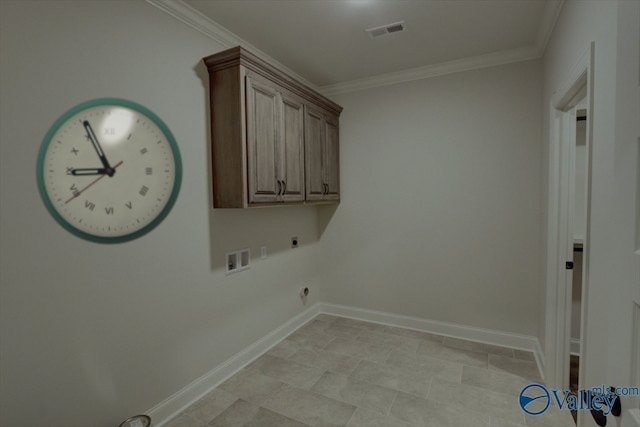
8:55:39
